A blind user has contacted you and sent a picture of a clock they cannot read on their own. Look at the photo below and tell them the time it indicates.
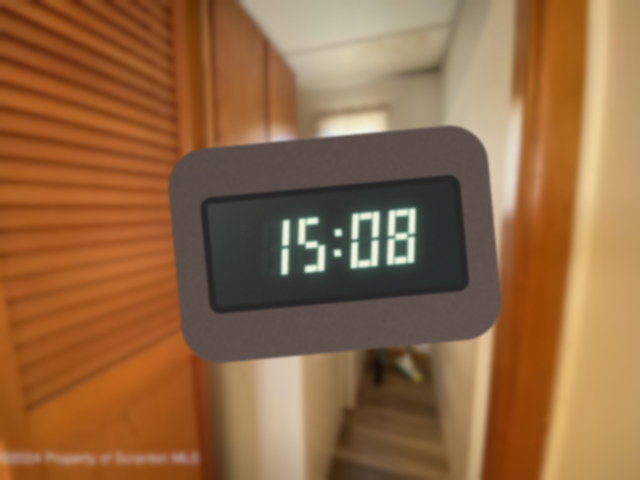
15:08
